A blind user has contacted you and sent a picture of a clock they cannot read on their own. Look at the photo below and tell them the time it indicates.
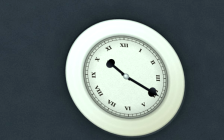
10:20
